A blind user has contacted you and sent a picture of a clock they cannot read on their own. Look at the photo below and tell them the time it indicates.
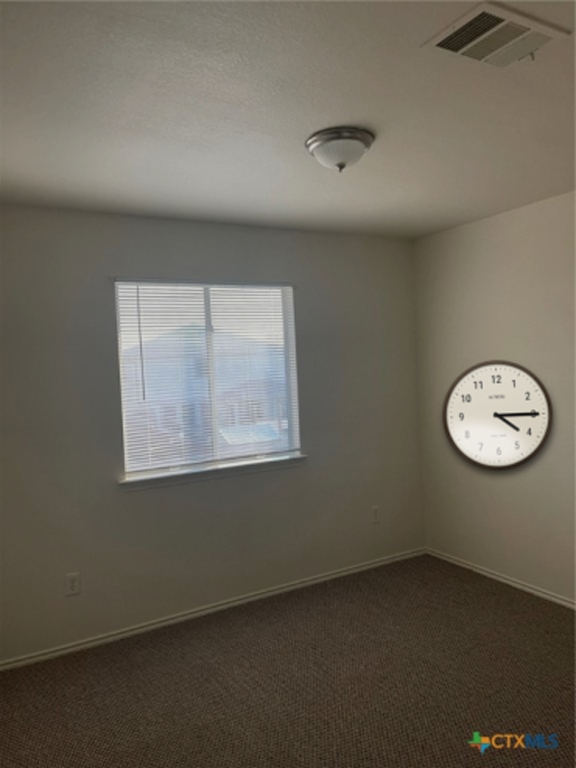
4:15
